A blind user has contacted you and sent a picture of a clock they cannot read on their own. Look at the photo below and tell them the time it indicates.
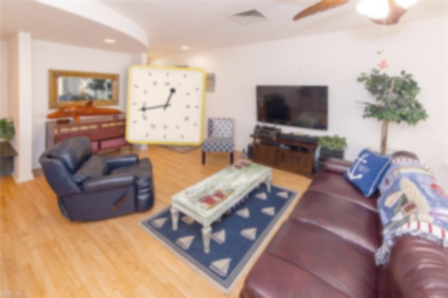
12:43
